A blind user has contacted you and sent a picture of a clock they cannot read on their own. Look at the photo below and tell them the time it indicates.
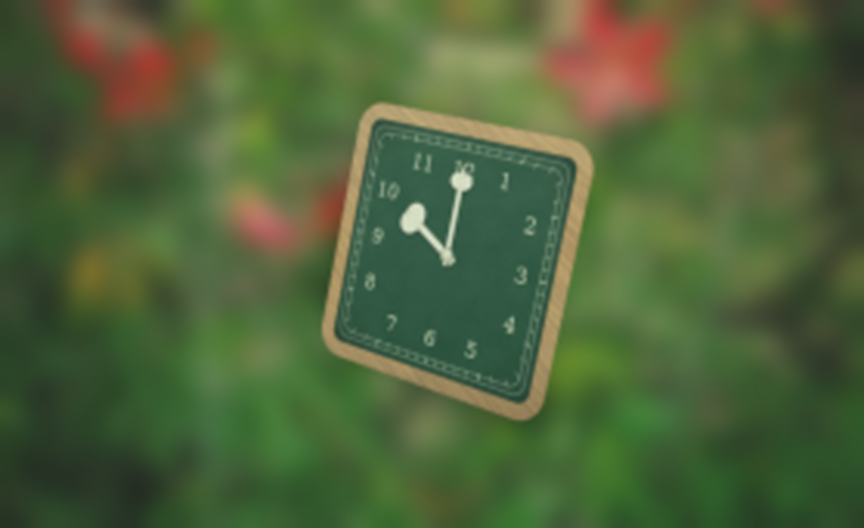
10:00
